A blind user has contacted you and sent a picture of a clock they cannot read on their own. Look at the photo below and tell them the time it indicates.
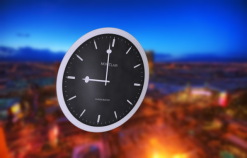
8:59
